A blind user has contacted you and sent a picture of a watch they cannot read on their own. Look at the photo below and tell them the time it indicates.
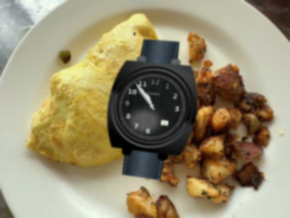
10:53
